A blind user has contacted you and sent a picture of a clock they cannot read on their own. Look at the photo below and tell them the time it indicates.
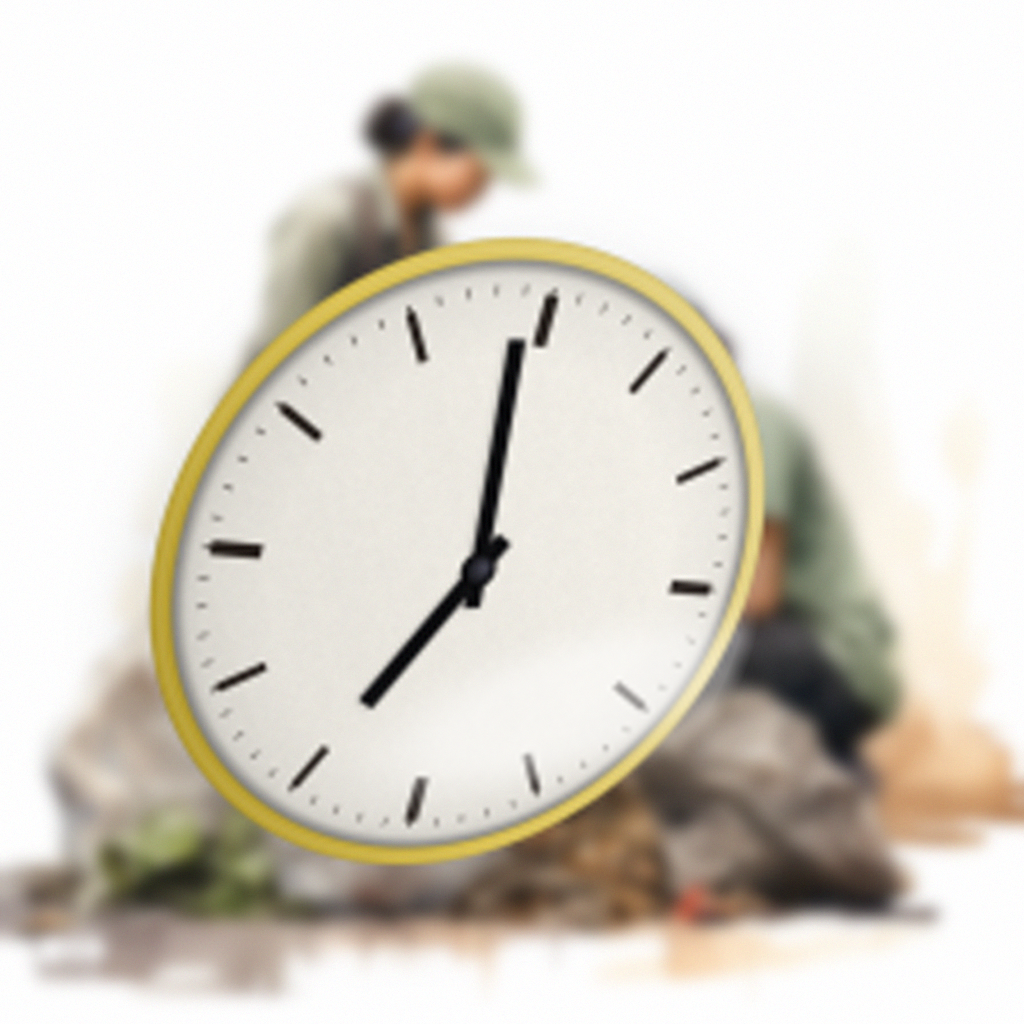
6:59
